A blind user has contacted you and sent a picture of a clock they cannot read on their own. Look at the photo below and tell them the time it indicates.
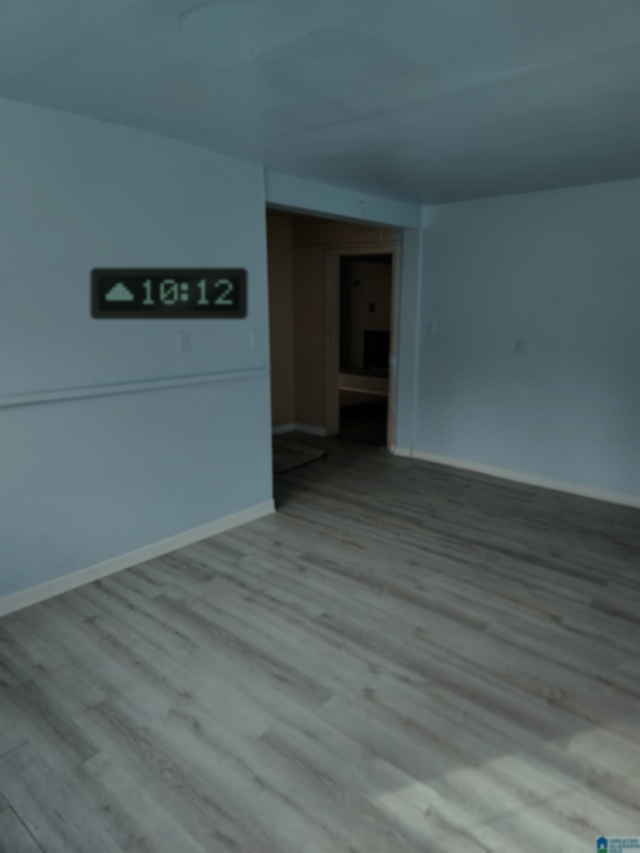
10:12
